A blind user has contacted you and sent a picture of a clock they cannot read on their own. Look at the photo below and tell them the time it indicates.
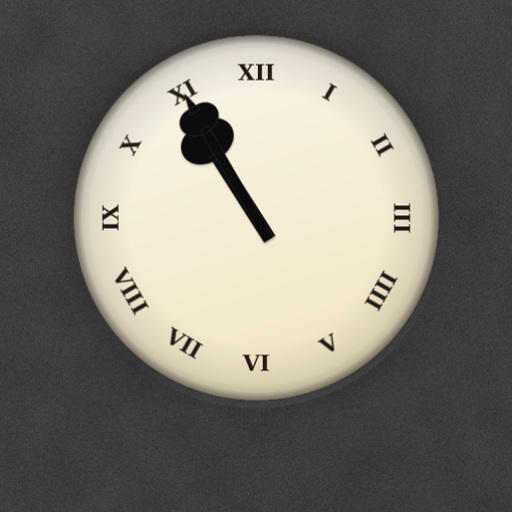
10:55
